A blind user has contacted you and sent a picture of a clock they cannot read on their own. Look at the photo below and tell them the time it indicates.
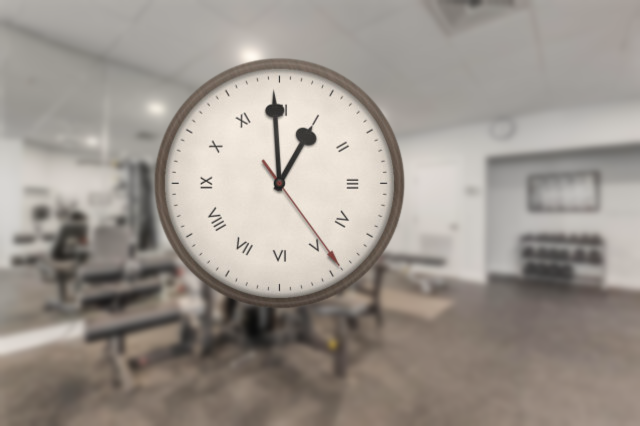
12:59:24
